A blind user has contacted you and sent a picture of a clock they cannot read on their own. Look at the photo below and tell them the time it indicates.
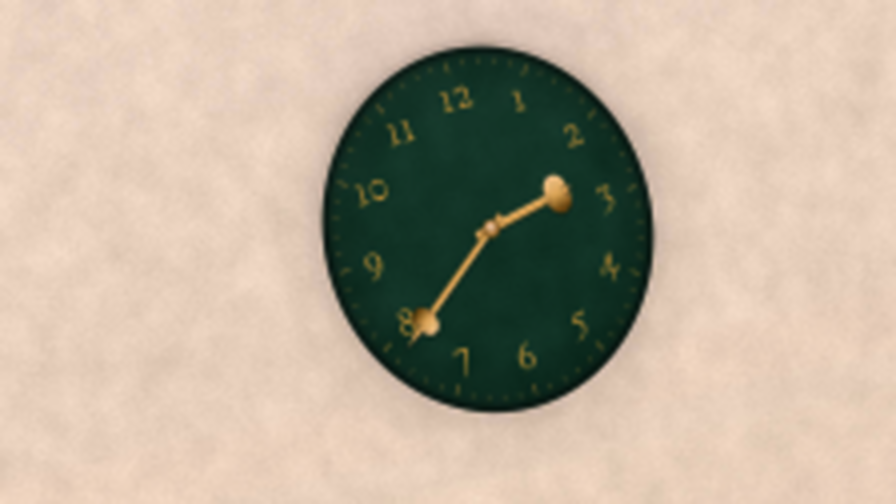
2:39
